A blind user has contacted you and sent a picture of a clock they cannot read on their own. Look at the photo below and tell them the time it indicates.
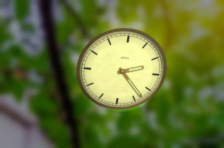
2:23
